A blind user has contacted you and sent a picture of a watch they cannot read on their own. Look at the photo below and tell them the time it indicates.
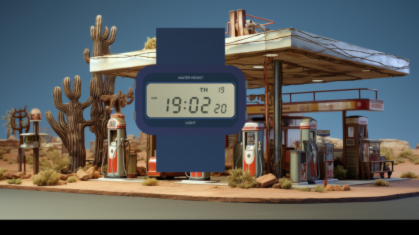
19:02:20
